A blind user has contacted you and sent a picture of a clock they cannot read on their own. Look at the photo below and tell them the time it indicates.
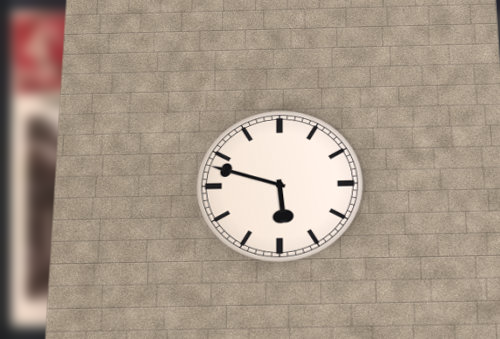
5:48
